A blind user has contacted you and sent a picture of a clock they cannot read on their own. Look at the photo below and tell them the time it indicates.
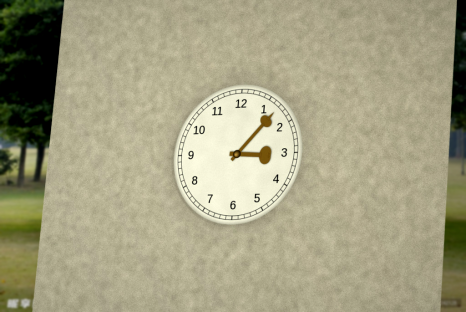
3:07
